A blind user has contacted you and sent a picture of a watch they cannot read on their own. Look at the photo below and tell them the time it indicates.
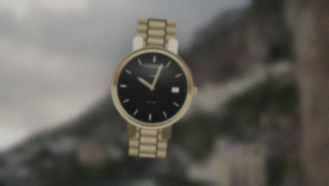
10:03
